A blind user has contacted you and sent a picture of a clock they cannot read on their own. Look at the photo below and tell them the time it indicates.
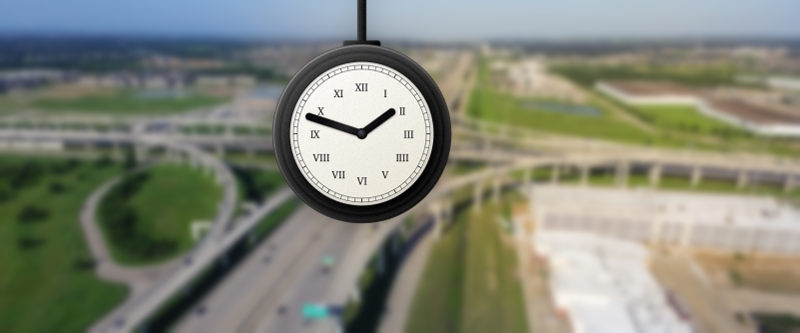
1:48
